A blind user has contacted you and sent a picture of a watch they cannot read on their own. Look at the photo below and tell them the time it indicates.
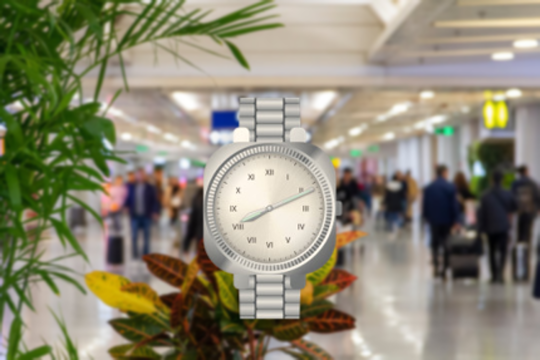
8:11
